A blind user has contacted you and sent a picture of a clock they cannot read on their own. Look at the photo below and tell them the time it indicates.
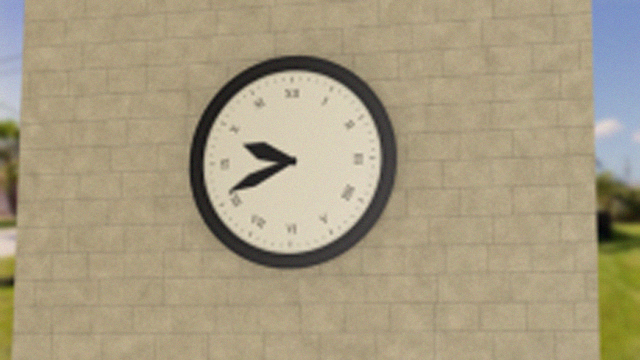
9:41
